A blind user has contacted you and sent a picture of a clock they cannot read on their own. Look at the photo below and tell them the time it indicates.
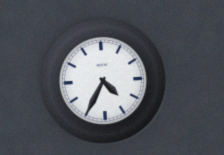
4:35
